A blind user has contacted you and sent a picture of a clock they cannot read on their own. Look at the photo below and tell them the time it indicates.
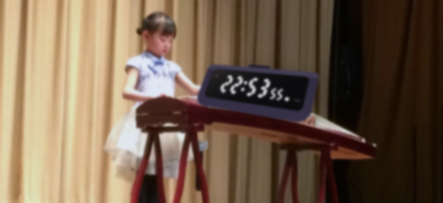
22:53
